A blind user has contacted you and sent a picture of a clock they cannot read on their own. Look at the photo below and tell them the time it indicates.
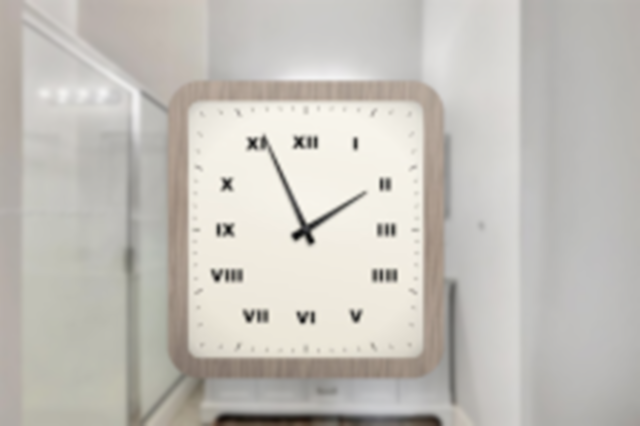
1:56
